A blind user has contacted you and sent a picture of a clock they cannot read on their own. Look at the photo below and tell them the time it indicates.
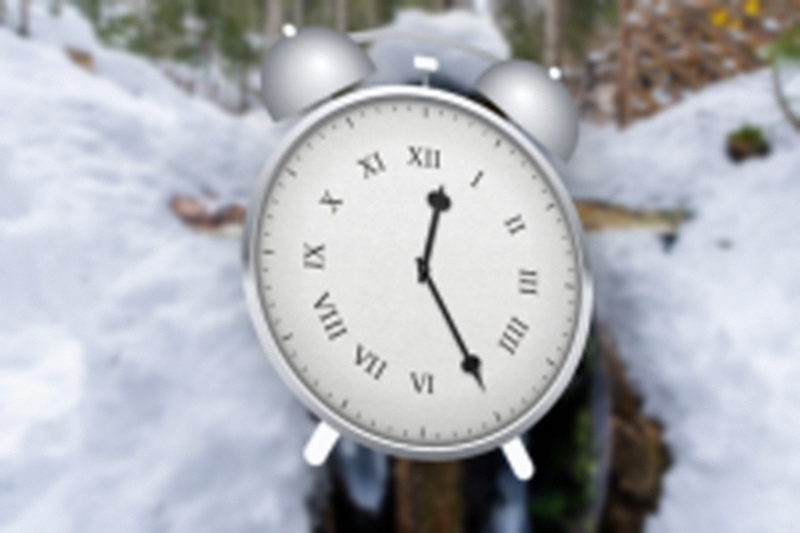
12:25
